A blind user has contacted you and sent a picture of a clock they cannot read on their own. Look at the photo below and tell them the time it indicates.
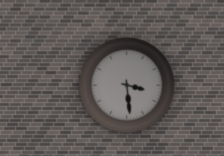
3:29
